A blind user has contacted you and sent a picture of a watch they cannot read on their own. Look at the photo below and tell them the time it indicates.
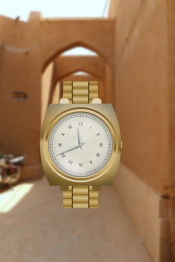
11:41
